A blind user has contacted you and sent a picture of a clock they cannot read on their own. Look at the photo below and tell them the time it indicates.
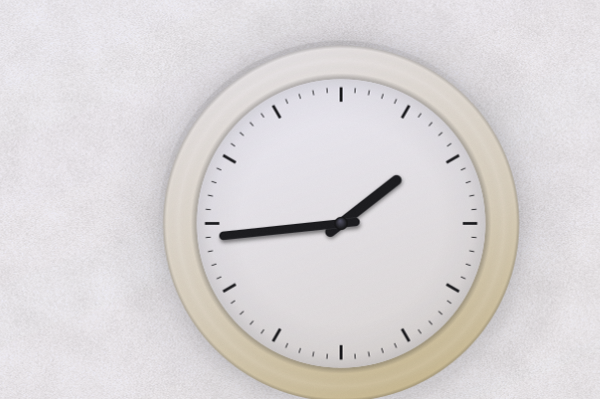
1:44
